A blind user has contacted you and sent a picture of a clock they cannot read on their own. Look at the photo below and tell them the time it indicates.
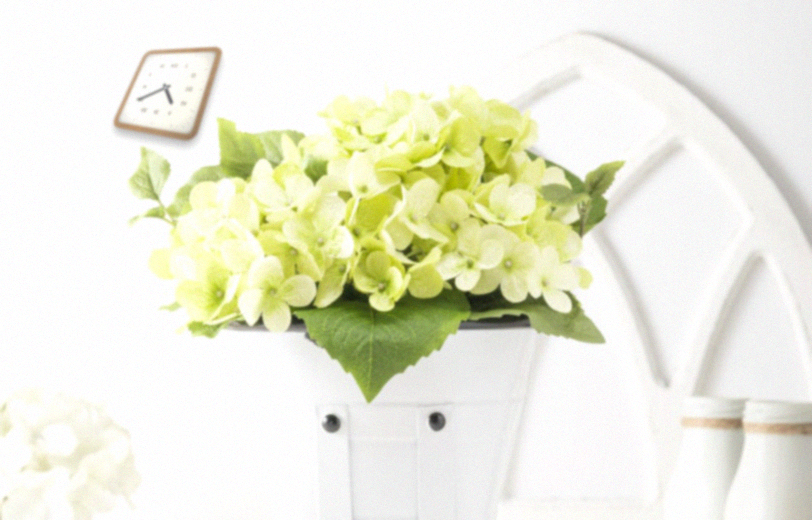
4:40
